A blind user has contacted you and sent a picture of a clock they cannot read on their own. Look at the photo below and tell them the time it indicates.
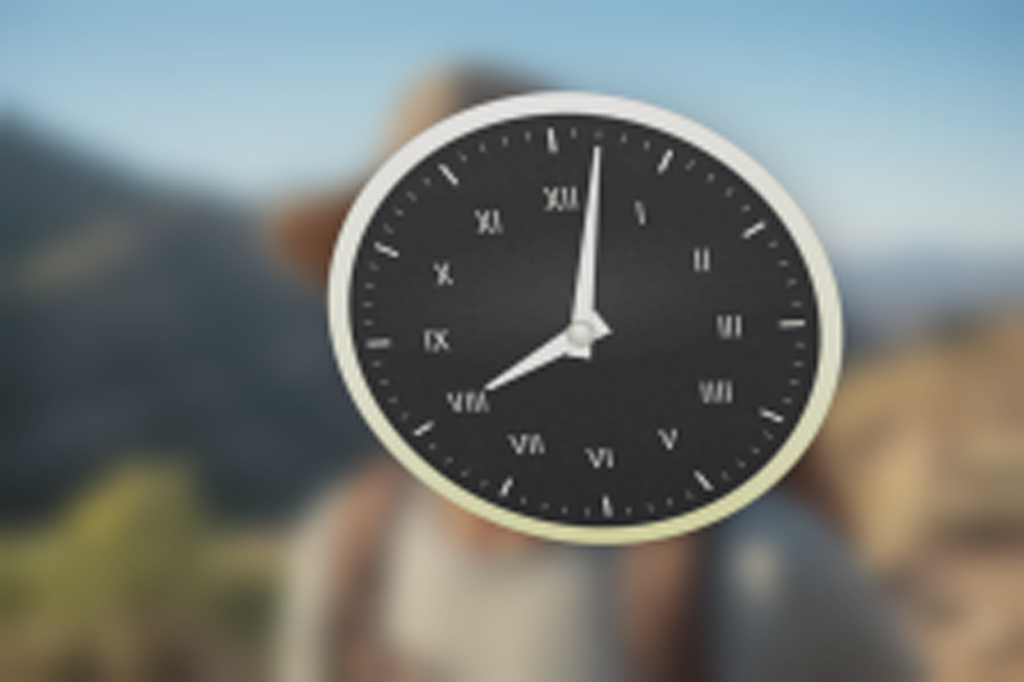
8:02
